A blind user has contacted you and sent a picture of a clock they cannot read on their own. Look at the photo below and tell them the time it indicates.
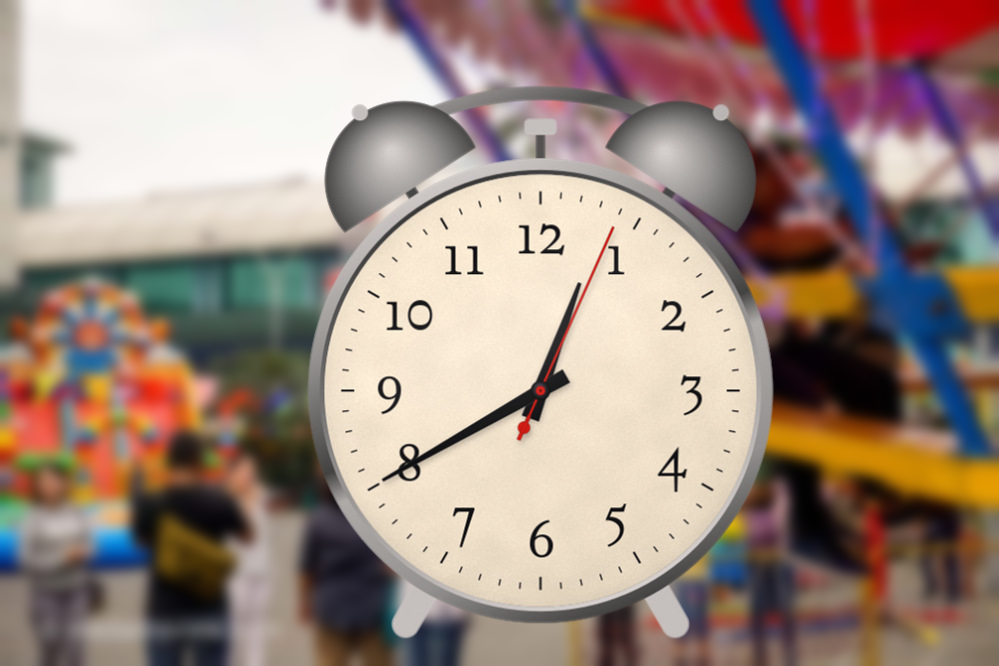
12:40:04
